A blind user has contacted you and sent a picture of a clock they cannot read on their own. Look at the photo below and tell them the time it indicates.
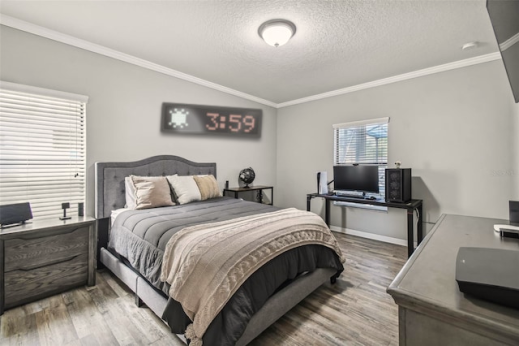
3:59
